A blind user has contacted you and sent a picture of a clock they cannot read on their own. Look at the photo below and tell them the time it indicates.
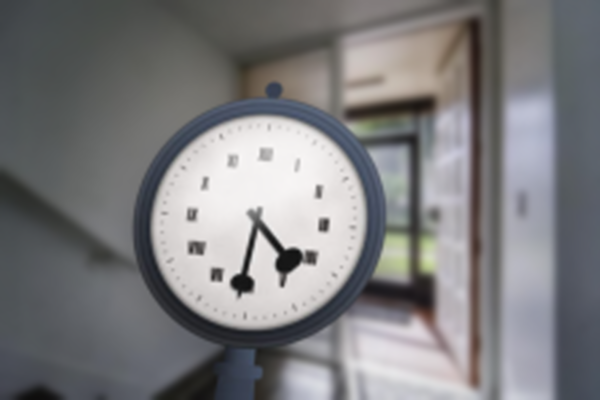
4:31
